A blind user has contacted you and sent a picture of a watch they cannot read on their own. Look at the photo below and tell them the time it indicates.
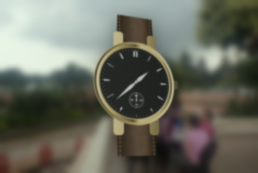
1:38
